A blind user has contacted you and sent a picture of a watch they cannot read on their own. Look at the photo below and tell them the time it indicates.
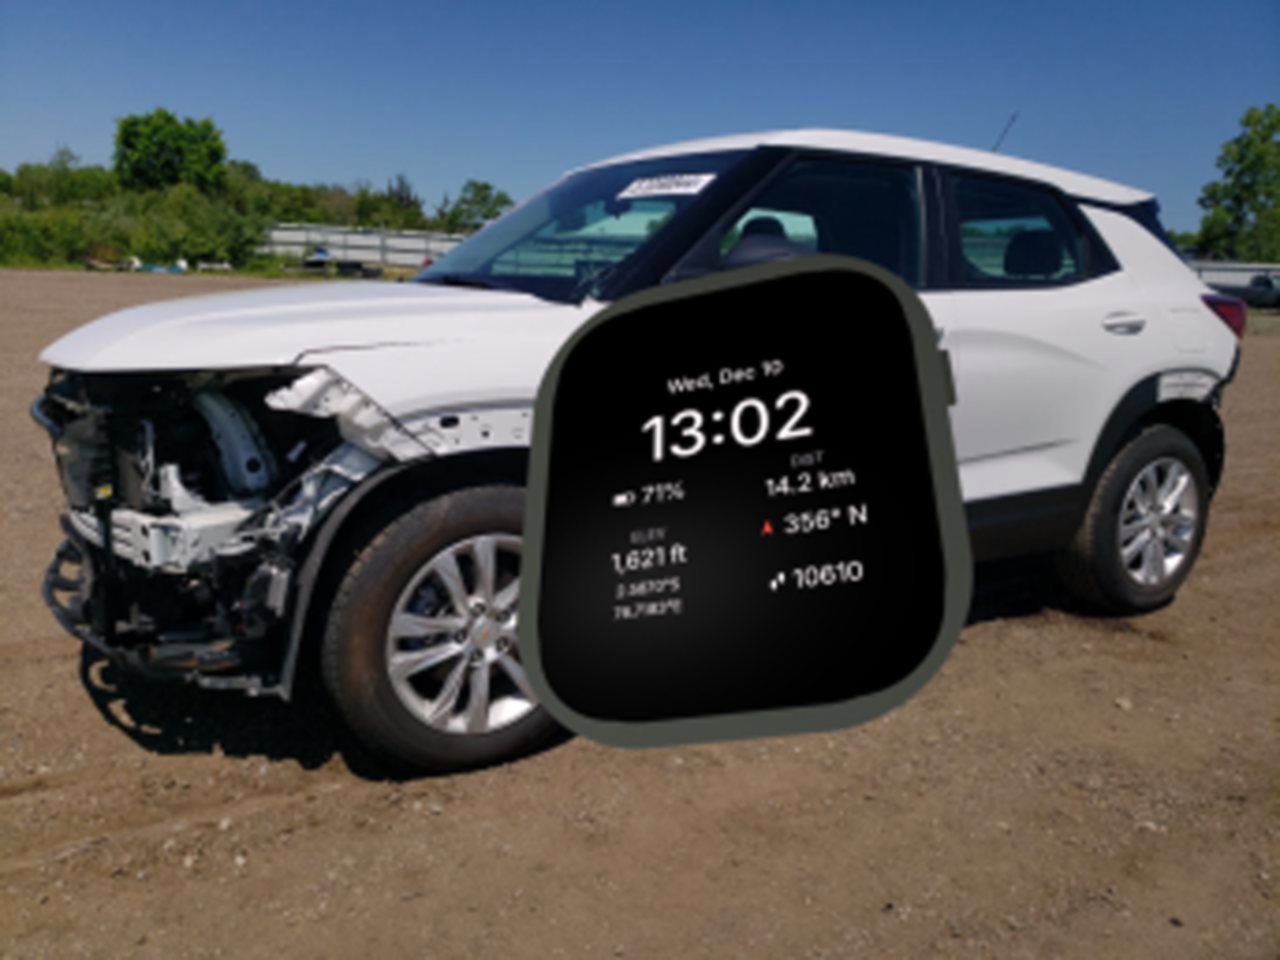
13:02
